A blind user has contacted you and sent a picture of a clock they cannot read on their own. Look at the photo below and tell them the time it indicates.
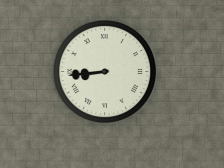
8:44
